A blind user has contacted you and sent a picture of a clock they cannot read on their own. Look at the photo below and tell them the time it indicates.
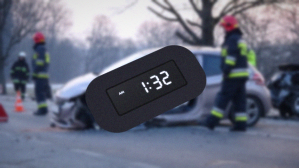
1:32
